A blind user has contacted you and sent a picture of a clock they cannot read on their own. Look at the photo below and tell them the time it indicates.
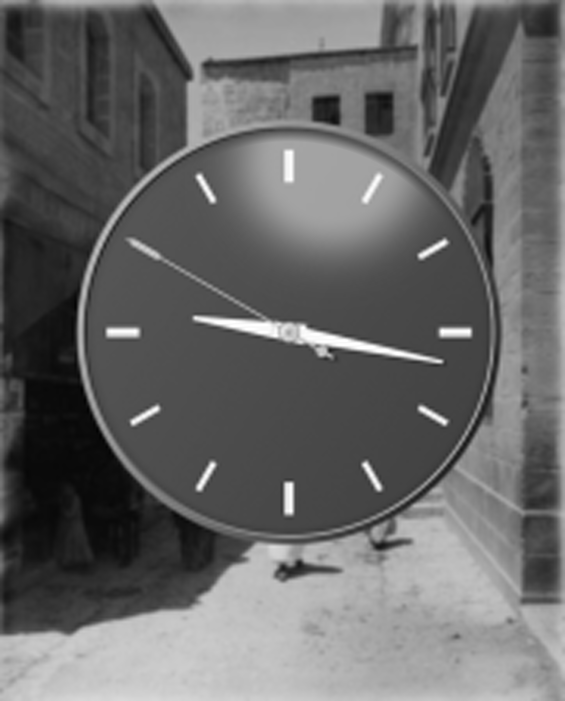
9:16:50
